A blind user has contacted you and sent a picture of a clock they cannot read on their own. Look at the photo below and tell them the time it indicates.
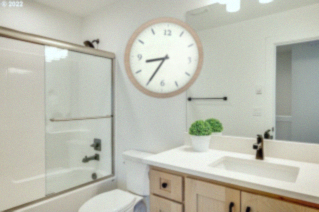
8:35
